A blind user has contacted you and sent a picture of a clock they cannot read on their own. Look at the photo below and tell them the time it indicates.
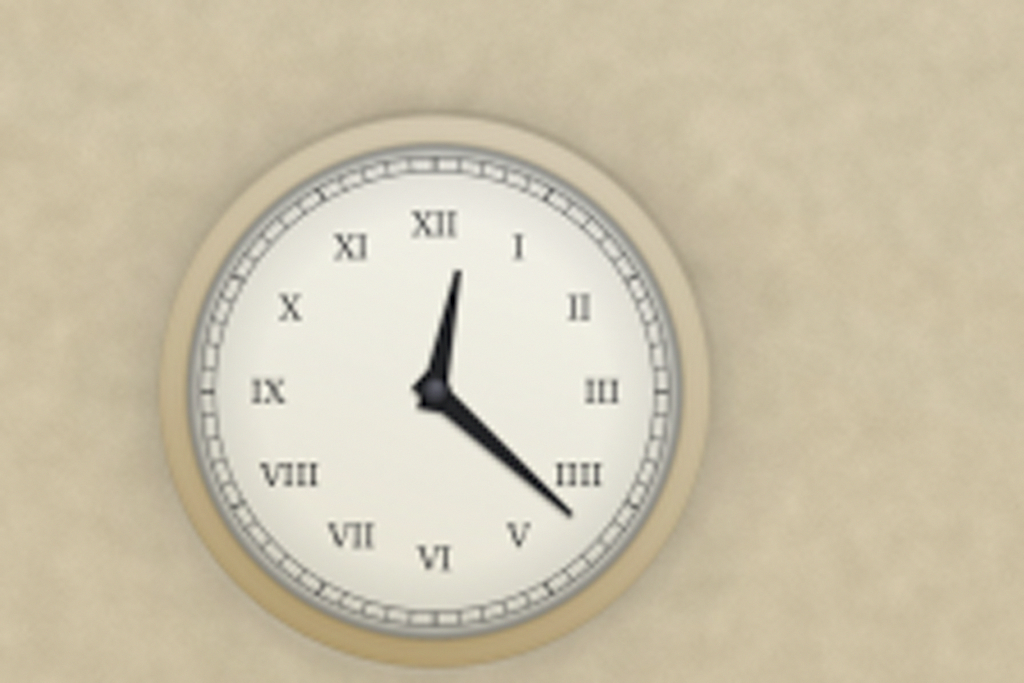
12:22
